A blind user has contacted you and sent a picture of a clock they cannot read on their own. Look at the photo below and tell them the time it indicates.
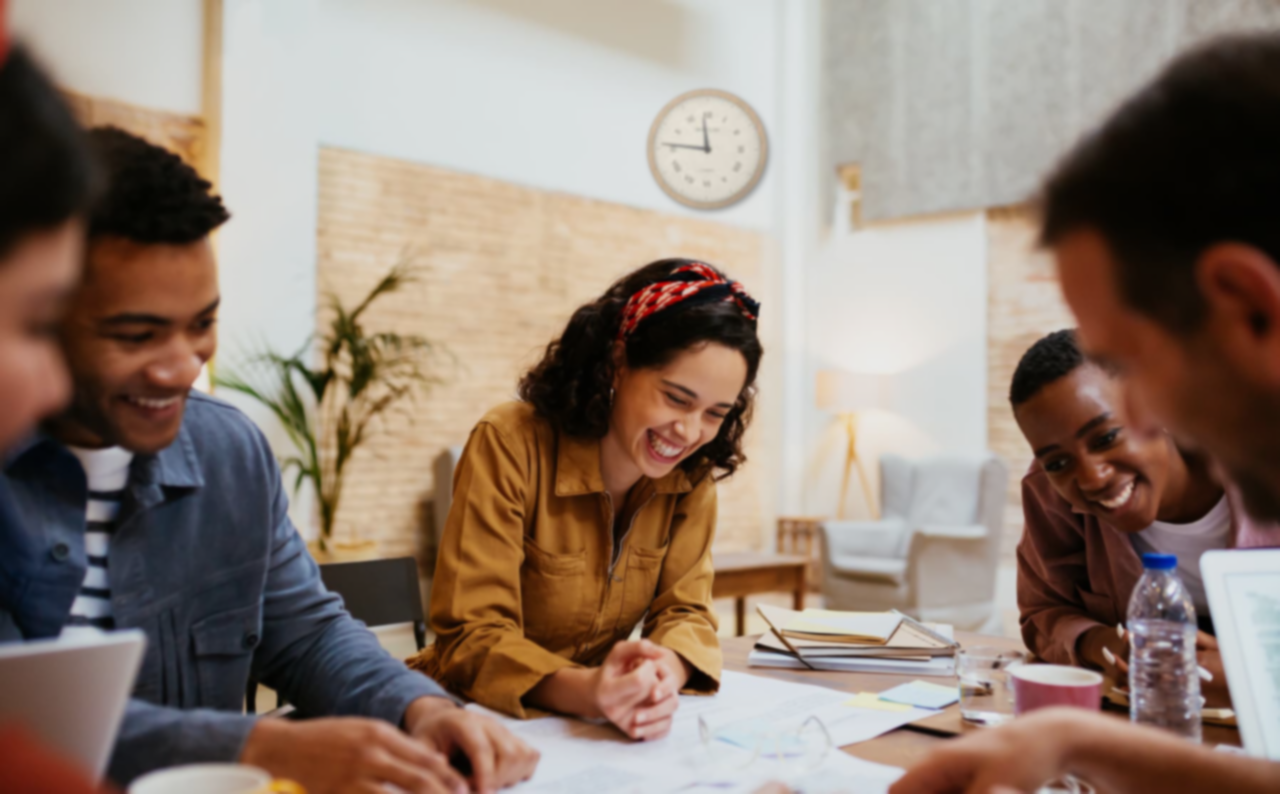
11:46
